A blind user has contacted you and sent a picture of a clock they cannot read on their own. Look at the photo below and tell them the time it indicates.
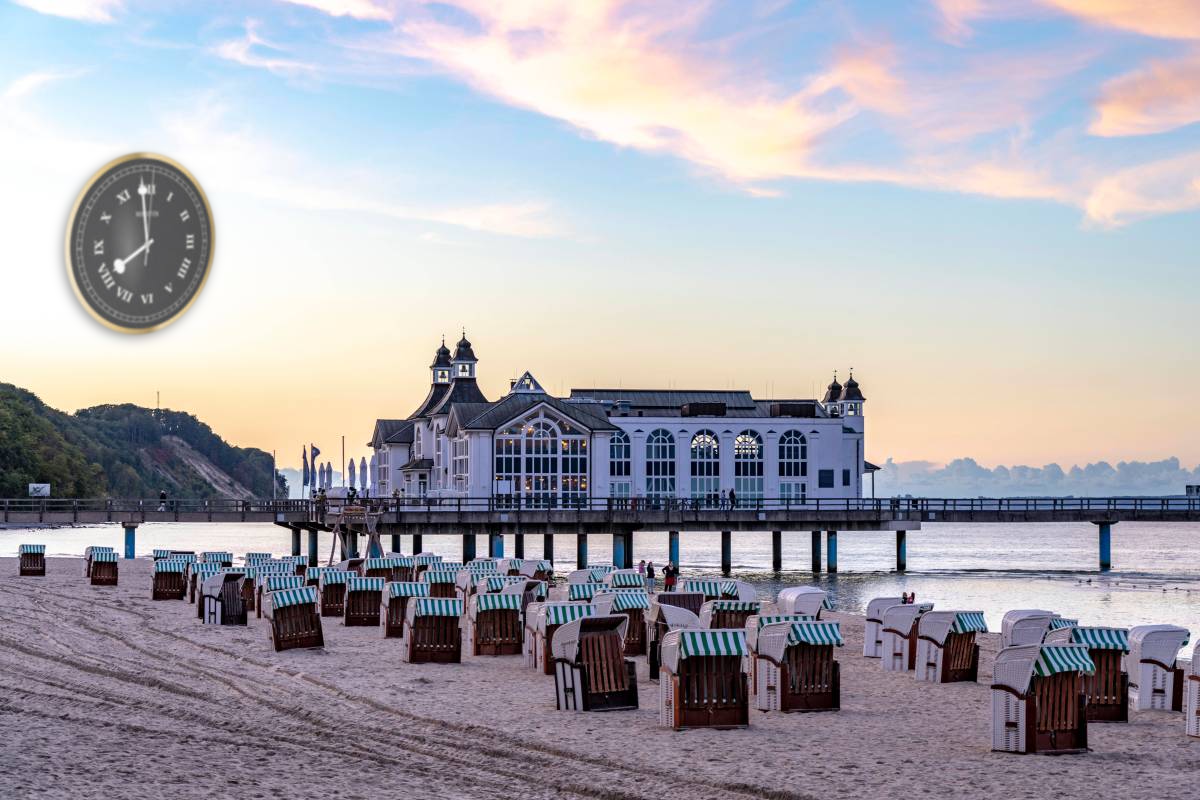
7:59:01
